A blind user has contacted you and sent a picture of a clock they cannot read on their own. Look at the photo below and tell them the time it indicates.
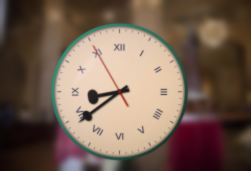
8:38:55
